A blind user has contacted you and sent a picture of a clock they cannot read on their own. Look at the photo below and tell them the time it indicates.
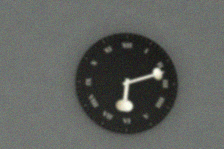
6:12
